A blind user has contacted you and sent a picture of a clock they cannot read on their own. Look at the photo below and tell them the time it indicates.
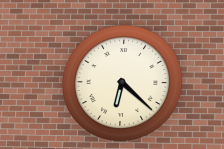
6:22
